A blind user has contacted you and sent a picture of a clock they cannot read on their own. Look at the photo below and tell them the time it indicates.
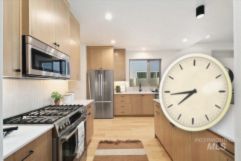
7:44
